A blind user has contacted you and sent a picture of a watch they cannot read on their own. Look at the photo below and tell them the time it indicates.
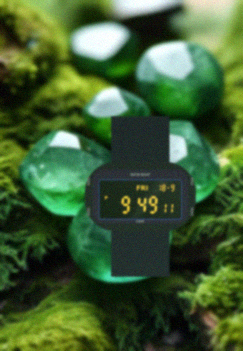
9:49:11
